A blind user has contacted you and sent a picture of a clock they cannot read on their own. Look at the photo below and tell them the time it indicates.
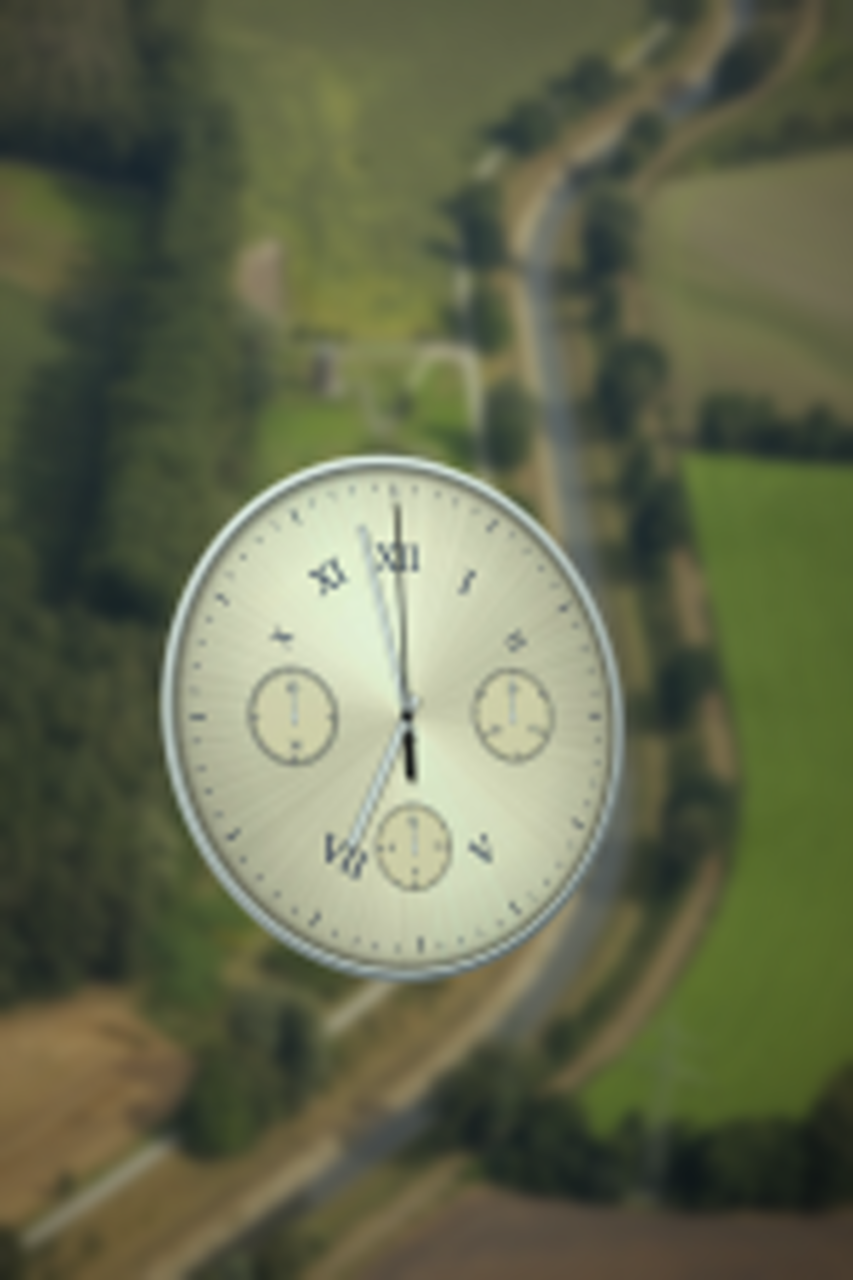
6:58
